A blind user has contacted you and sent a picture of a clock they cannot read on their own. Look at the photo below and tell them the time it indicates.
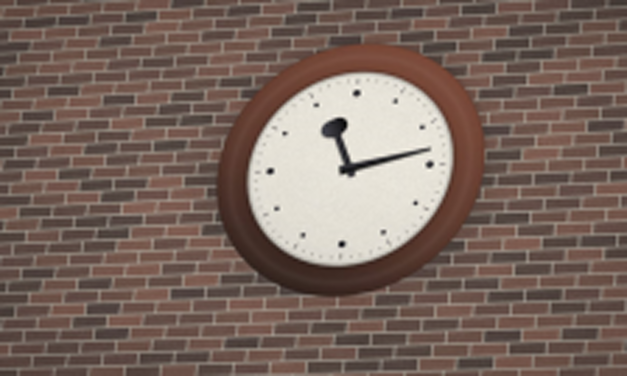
11:13
